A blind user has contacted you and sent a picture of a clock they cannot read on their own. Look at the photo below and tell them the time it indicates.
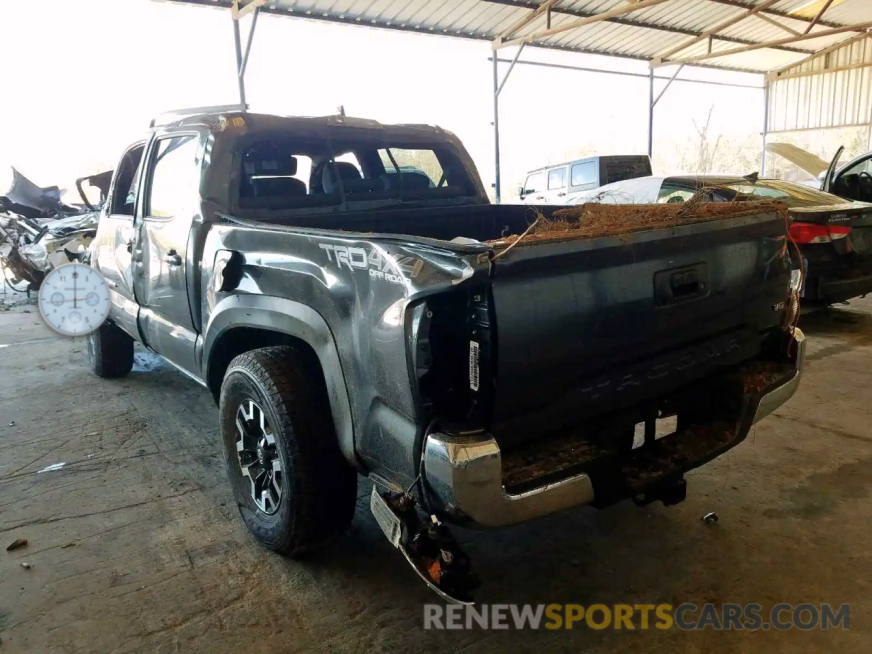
2:44
